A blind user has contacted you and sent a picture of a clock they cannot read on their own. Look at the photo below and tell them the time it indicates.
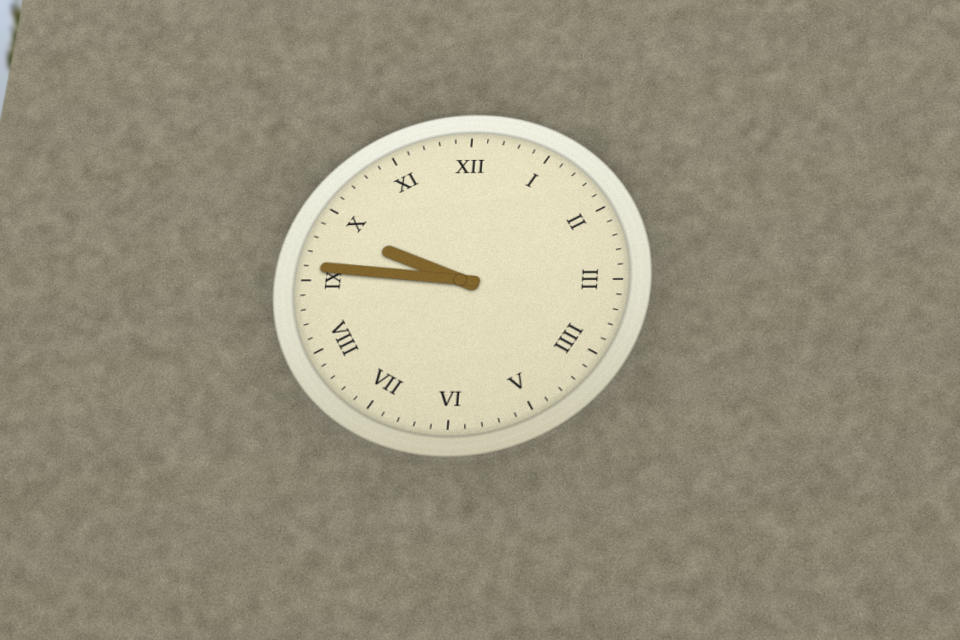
9:46
